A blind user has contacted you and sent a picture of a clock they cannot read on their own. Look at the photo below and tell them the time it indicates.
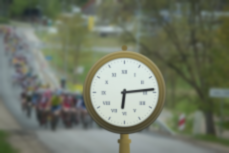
6:14
